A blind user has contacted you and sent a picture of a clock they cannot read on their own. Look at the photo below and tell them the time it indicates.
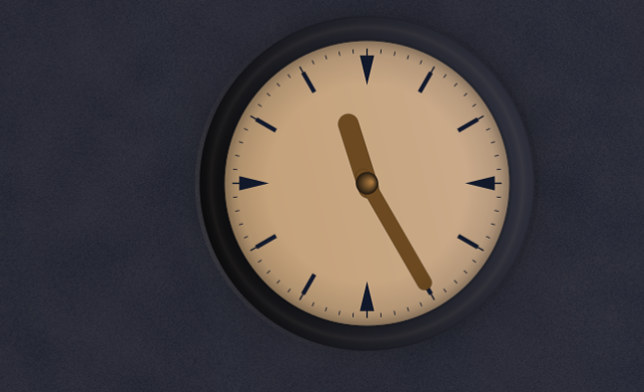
11:25
